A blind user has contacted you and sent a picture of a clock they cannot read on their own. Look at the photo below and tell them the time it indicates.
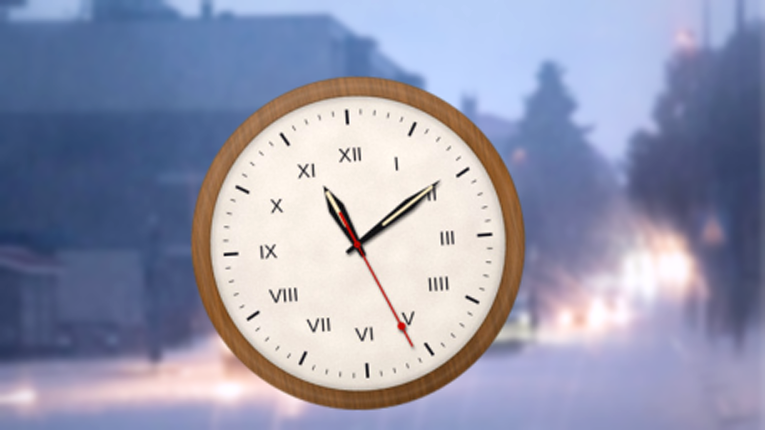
11:09:26
